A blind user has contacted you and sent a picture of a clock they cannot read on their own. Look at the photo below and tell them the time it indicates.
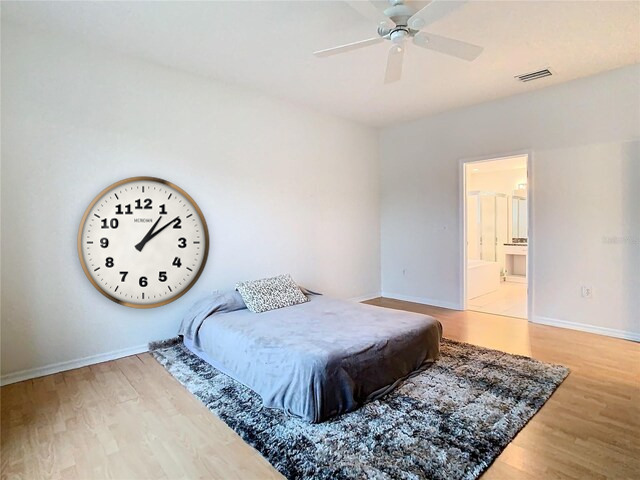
1:09
